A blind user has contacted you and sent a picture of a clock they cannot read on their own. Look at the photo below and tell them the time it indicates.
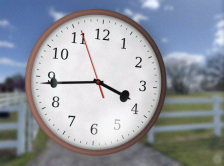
3:43:56
